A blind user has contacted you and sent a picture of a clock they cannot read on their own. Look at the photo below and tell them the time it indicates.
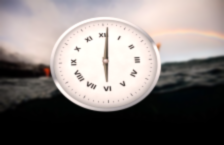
6:01
